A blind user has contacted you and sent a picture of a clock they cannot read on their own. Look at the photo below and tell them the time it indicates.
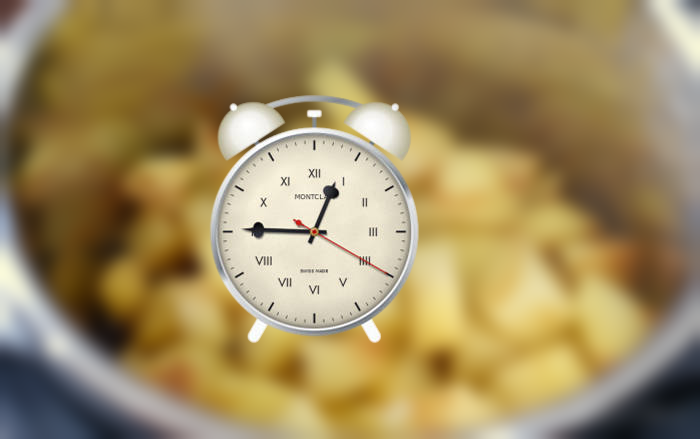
12:45:20
